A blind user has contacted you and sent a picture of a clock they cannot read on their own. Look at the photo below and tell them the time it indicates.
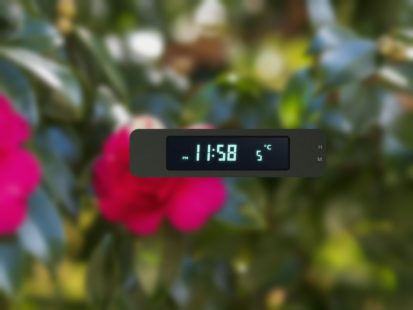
11:58
